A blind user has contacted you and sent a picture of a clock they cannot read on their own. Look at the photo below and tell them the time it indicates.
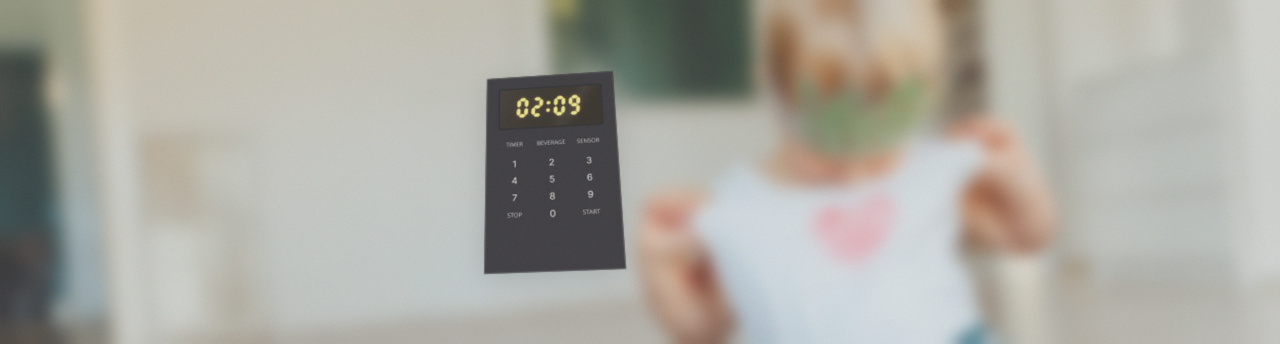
2:09
